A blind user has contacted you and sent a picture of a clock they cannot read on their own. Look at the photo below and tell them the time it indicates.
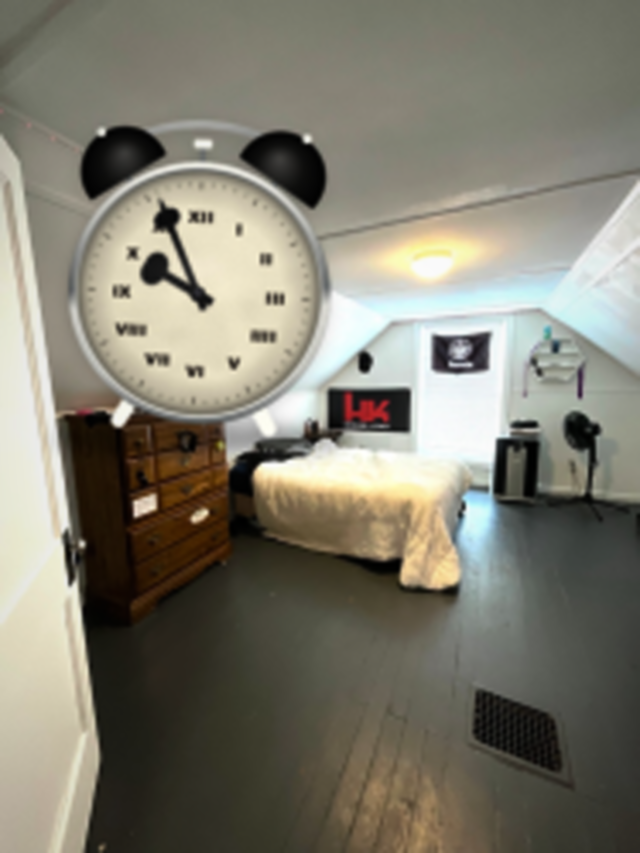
9:56
